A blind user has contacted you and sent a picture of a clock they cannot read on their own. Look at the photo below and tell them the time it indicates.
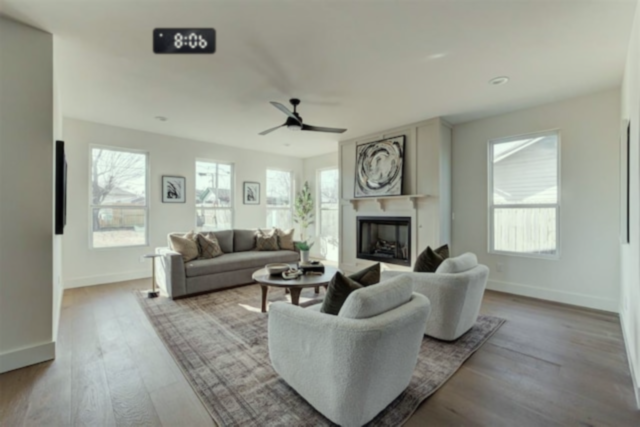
8:06
